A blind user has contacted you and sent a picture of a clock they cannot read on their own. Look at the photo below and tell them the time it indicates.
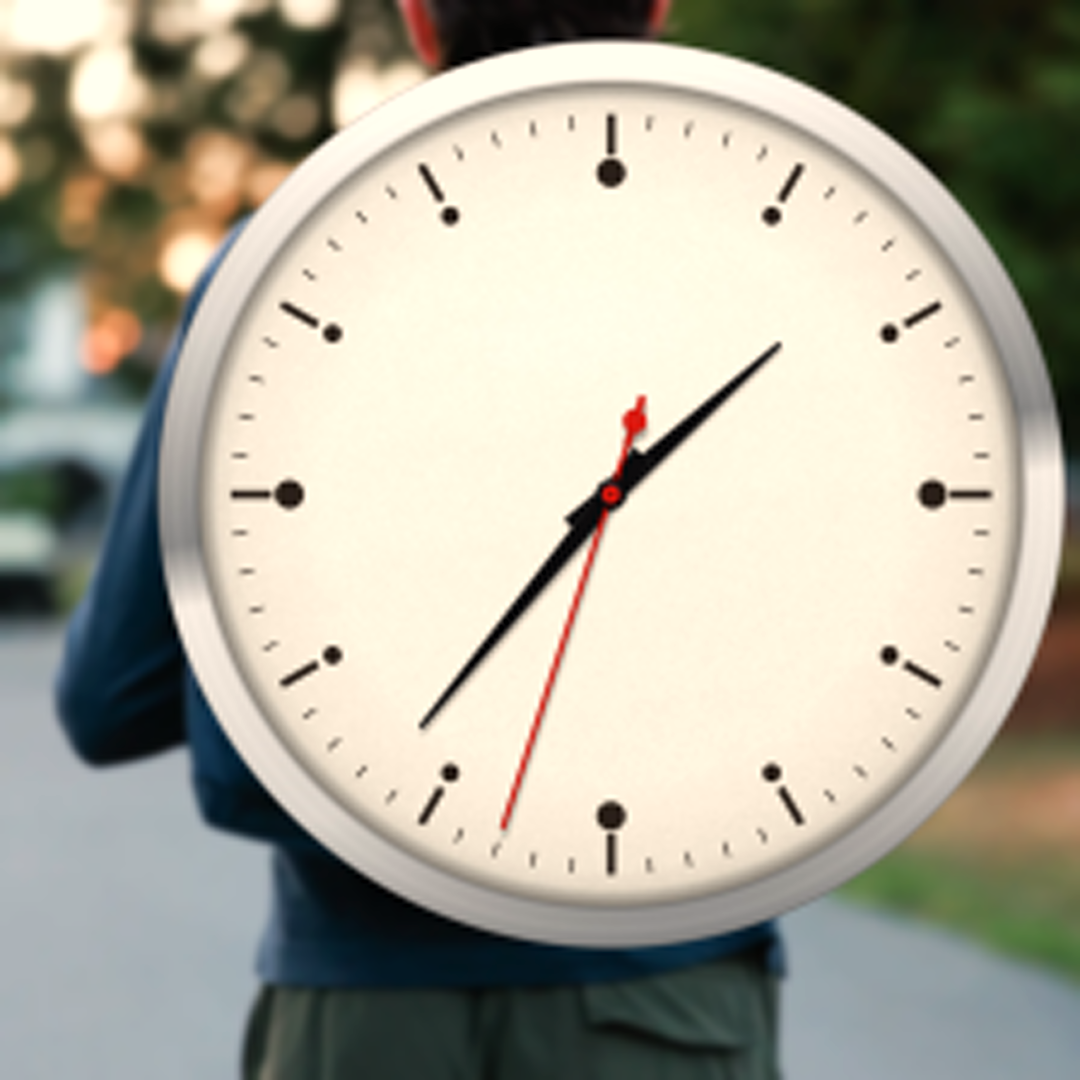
1:36:33
